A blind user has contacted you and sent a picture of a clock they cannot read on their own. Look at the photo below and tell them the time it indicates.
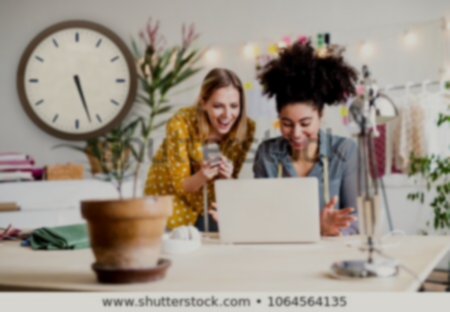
5:27
